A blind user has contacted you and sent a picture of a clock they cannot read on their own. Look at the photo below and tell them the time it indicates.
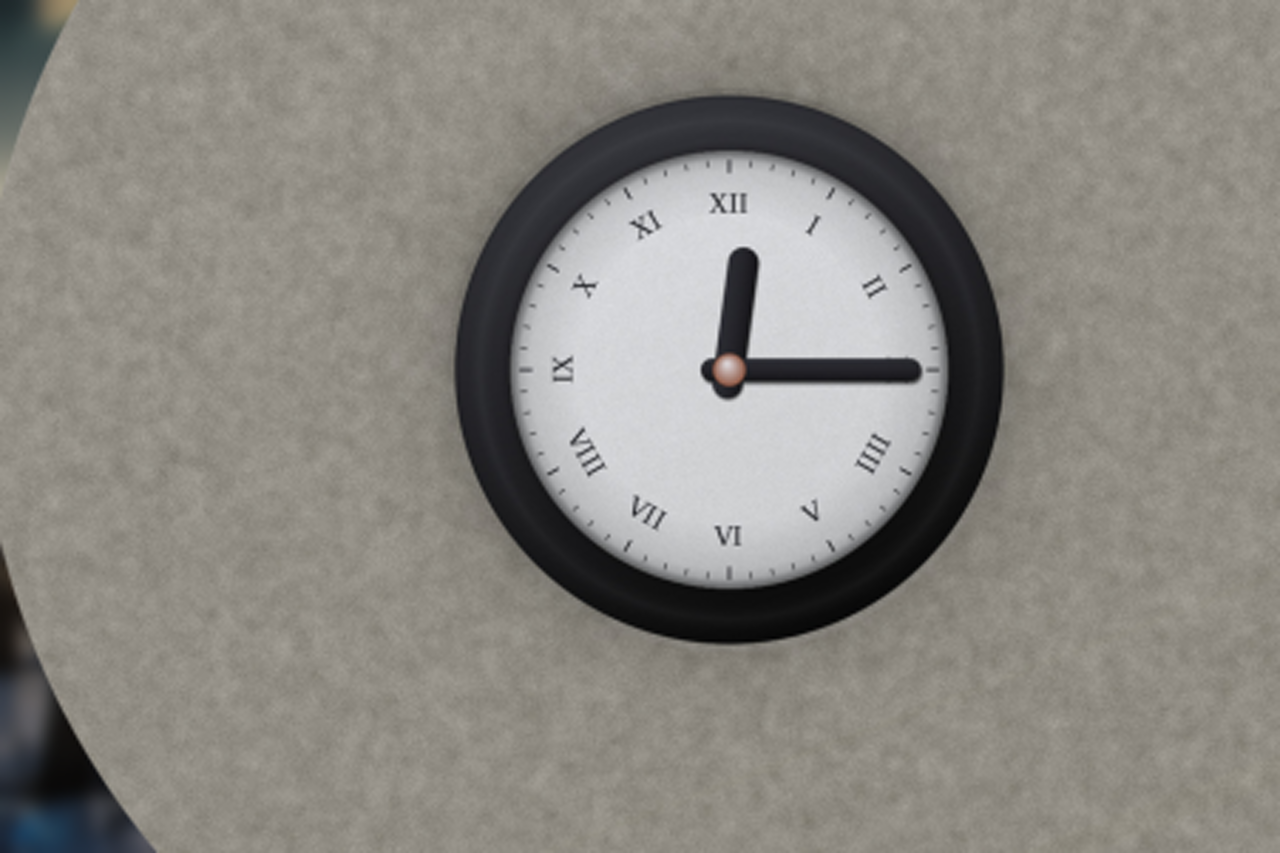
12:15
